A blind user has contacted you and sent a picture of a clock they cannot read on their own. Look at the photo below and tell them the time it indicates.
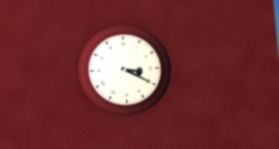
3:20
